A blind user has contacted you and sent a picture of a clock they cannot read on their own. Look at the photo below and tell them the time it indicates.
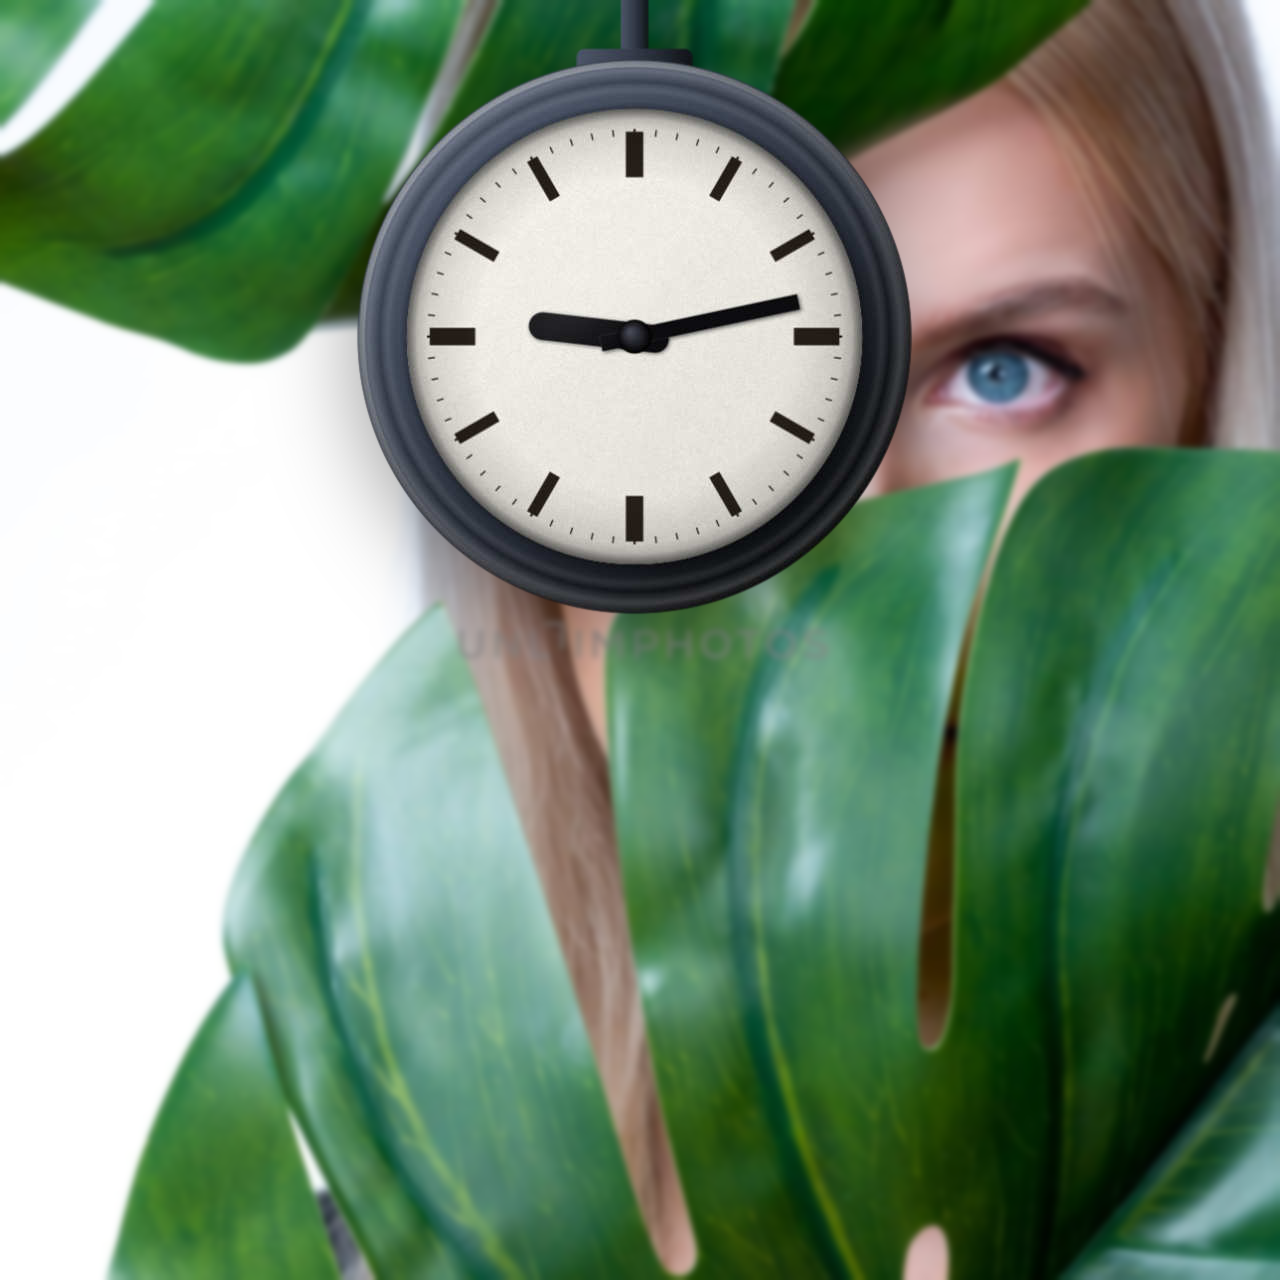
9:13
